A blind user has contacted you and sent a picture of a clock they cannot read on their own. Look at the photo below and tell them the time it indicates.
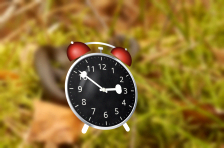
2:51
